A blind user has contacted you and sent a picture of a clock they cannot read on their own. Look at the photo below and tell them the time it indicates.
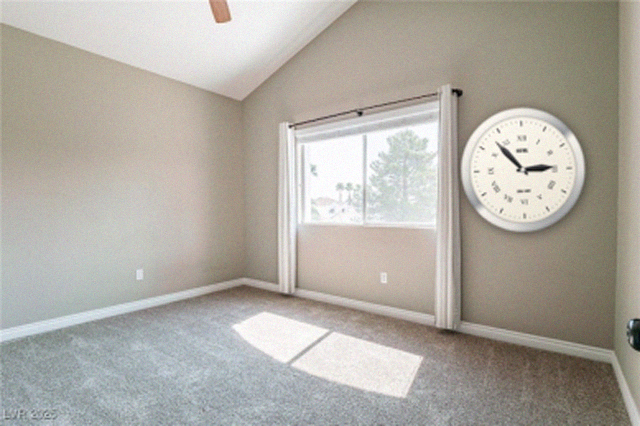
2:53
